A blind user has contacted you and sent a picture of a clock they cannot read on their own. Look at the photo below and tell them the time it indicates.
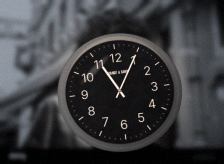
11:05
